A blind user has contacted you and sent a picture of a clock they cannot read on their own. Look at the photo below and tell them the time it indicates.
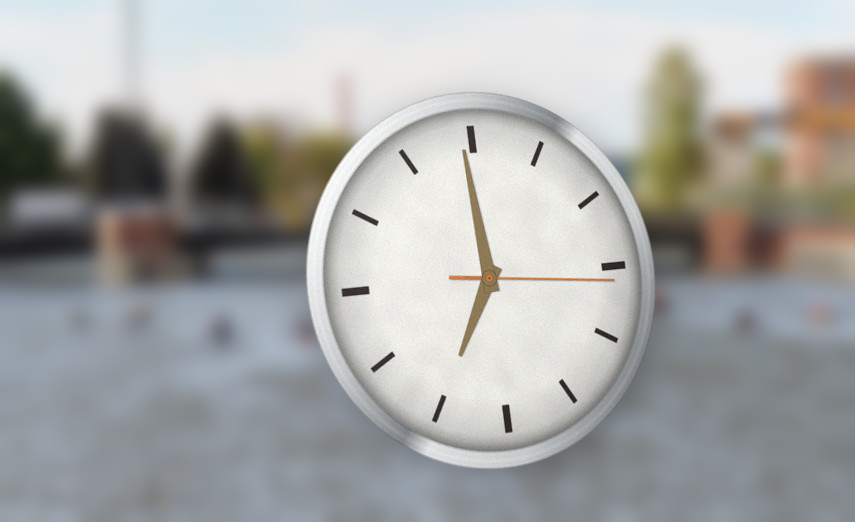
6:59:16
